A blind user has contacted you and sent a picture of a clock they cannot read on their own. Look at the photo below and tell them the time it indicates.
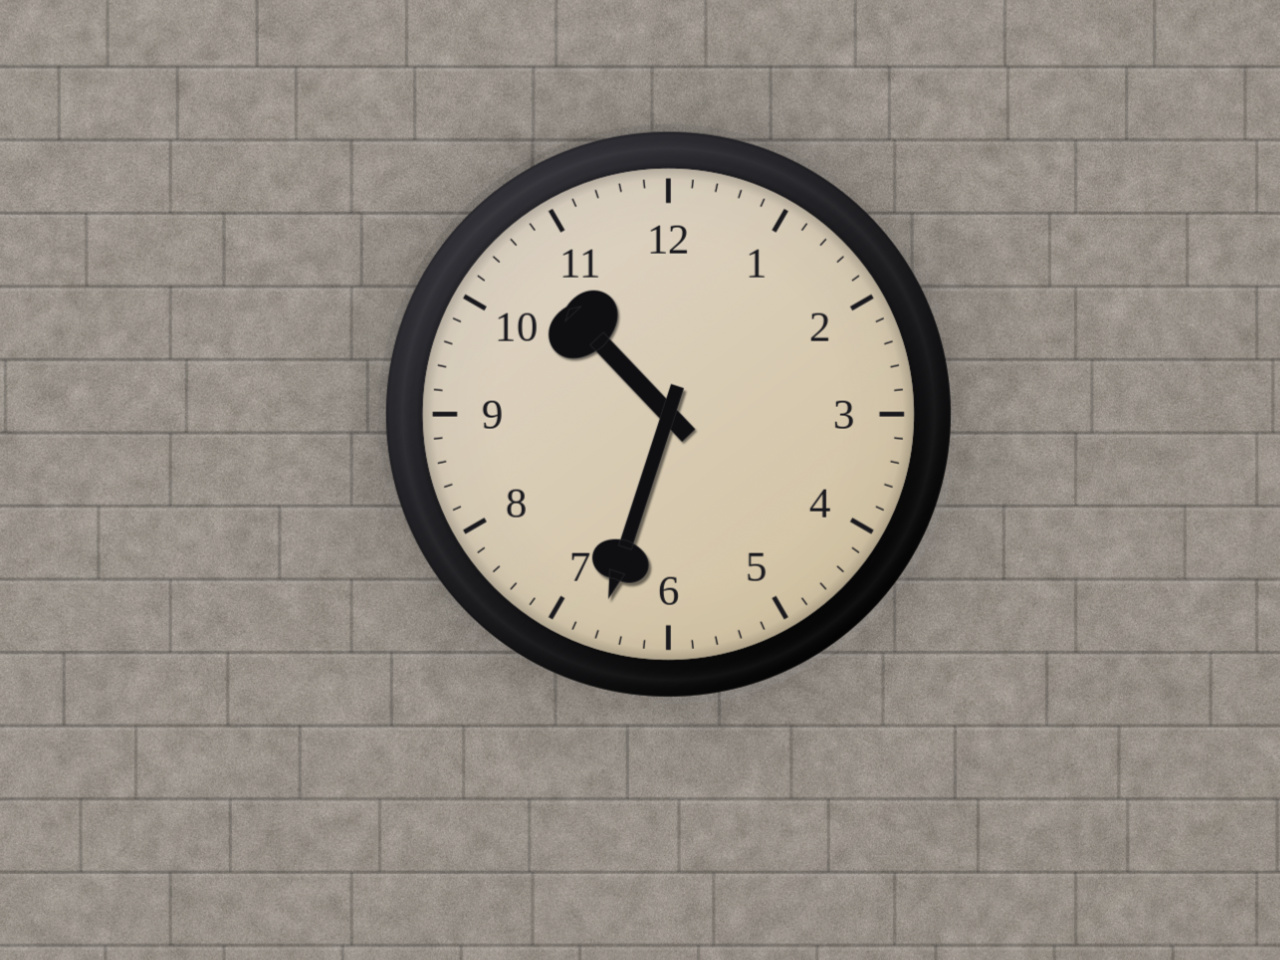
10:33
